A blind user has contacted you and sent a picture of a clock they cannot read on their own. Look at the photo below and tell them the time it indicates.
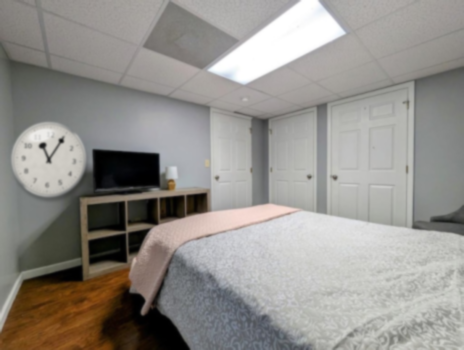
11:05
